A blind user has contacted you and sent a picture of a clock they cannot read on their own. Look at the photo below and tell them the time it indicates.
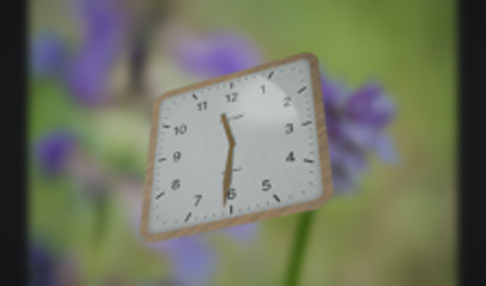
11:31
